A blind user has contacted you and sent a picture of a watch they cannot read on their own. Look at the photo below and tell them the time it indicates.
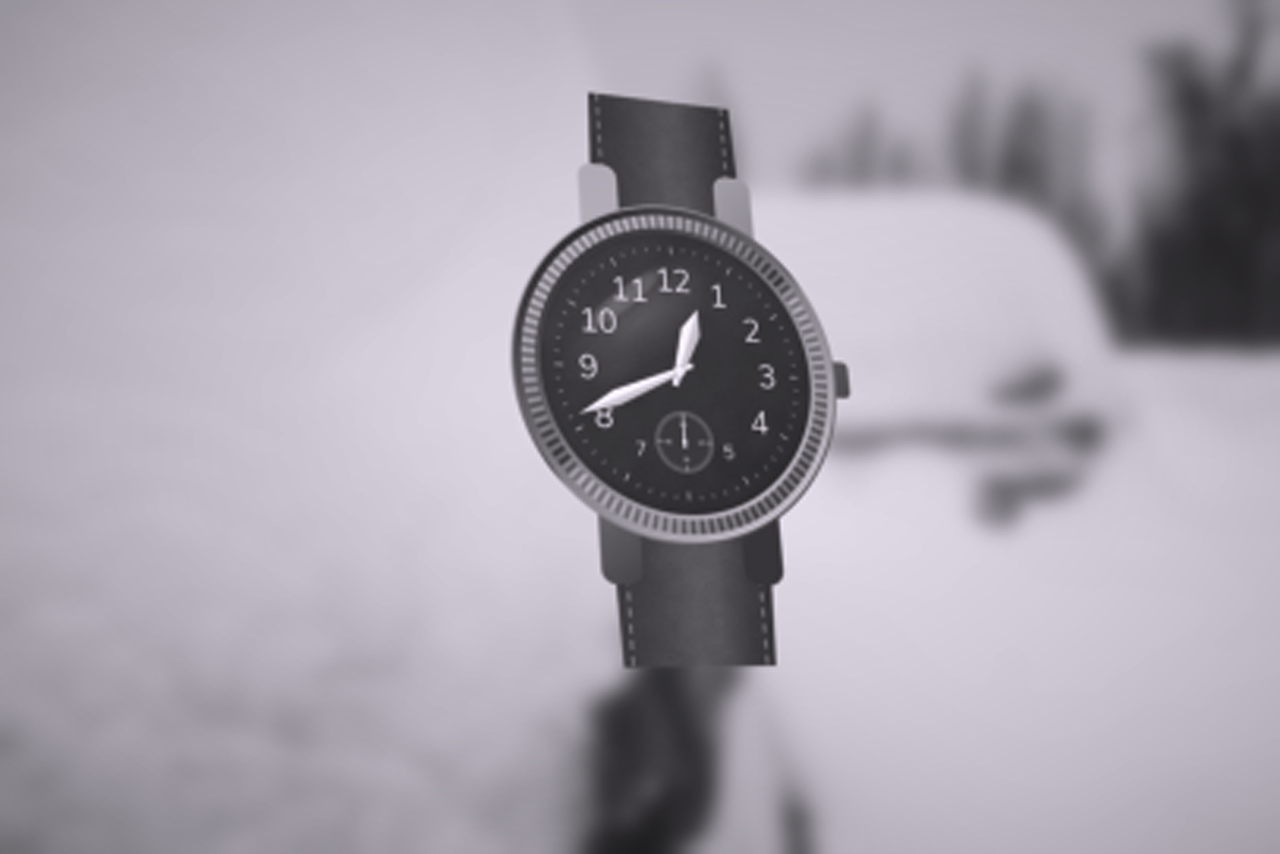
12:41
